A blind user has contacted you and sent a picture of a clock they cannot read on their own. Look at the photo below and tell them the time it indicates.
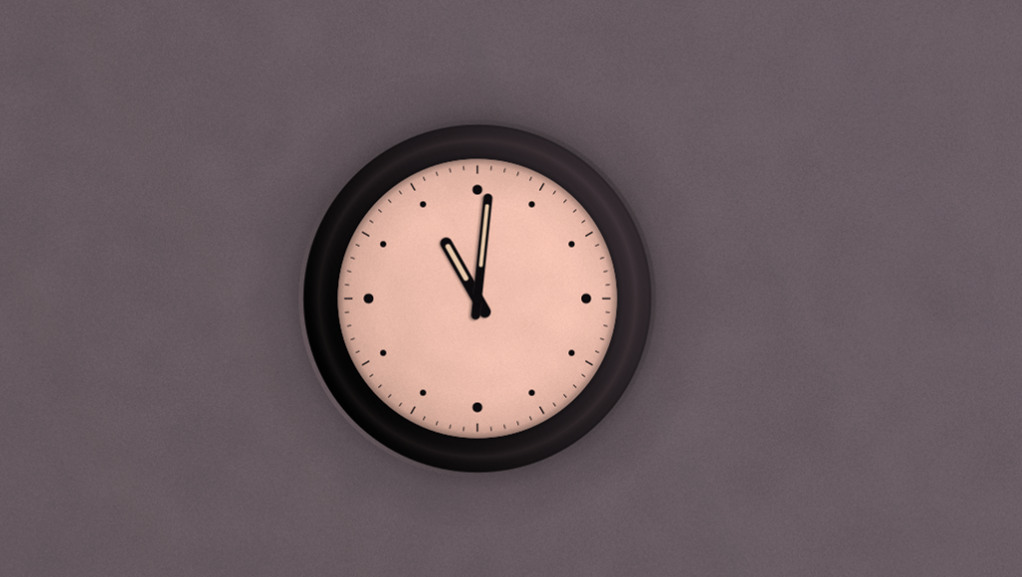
11:01
